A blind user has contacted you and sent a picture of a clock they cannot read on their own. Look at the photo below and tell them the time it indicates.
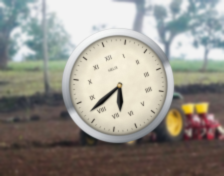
6:42
